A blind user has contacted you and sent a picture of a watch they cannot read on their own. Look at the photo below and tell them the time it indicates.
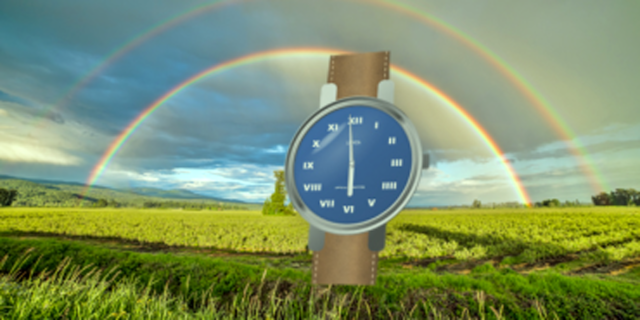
5:59
